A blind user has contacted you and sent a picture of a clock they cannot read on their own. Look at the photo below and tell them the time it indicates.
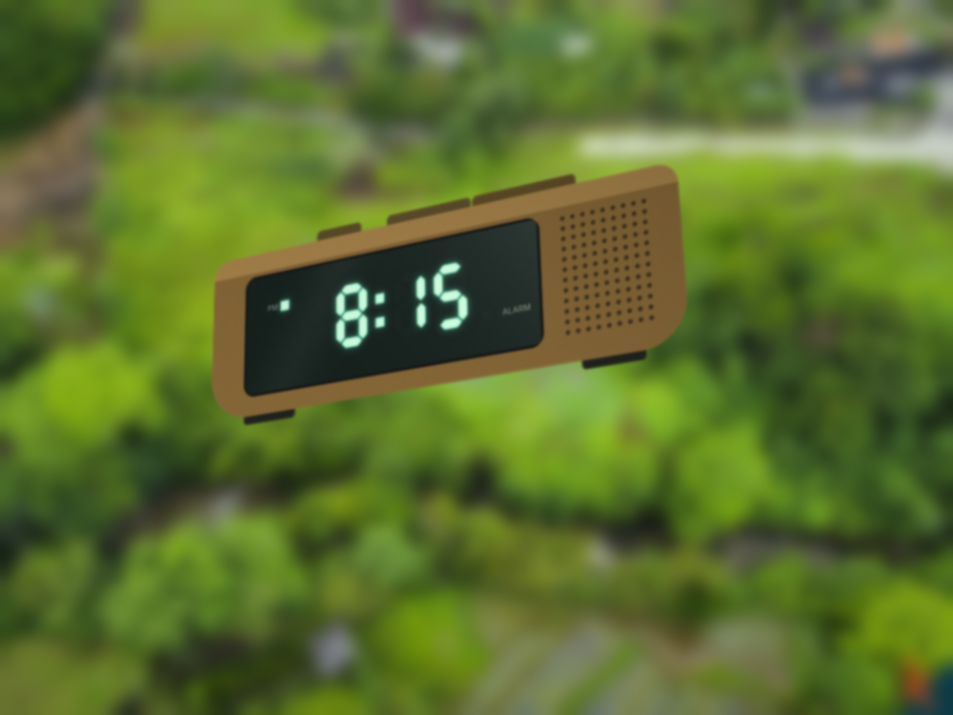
8:15
